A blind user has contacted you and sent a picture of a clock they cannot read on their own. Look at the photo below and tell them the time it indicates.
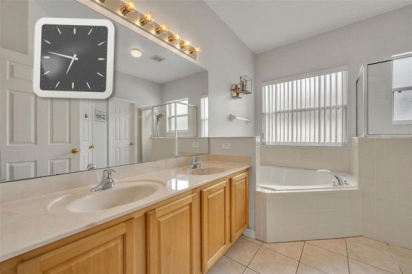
6:47
